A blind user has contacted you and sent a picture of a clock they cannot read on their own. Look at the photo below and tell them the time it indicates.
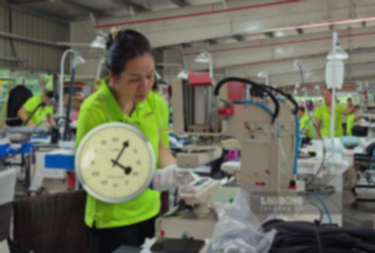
4:05
